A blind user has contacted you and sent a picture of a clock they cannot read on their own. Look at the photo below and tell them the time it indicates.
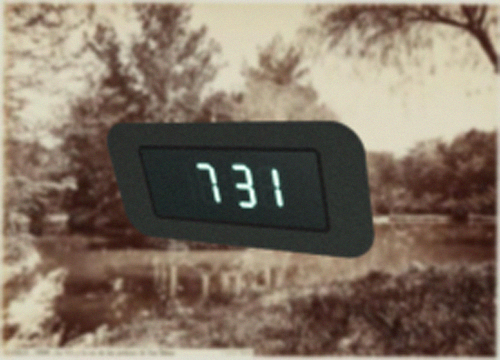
7:31
